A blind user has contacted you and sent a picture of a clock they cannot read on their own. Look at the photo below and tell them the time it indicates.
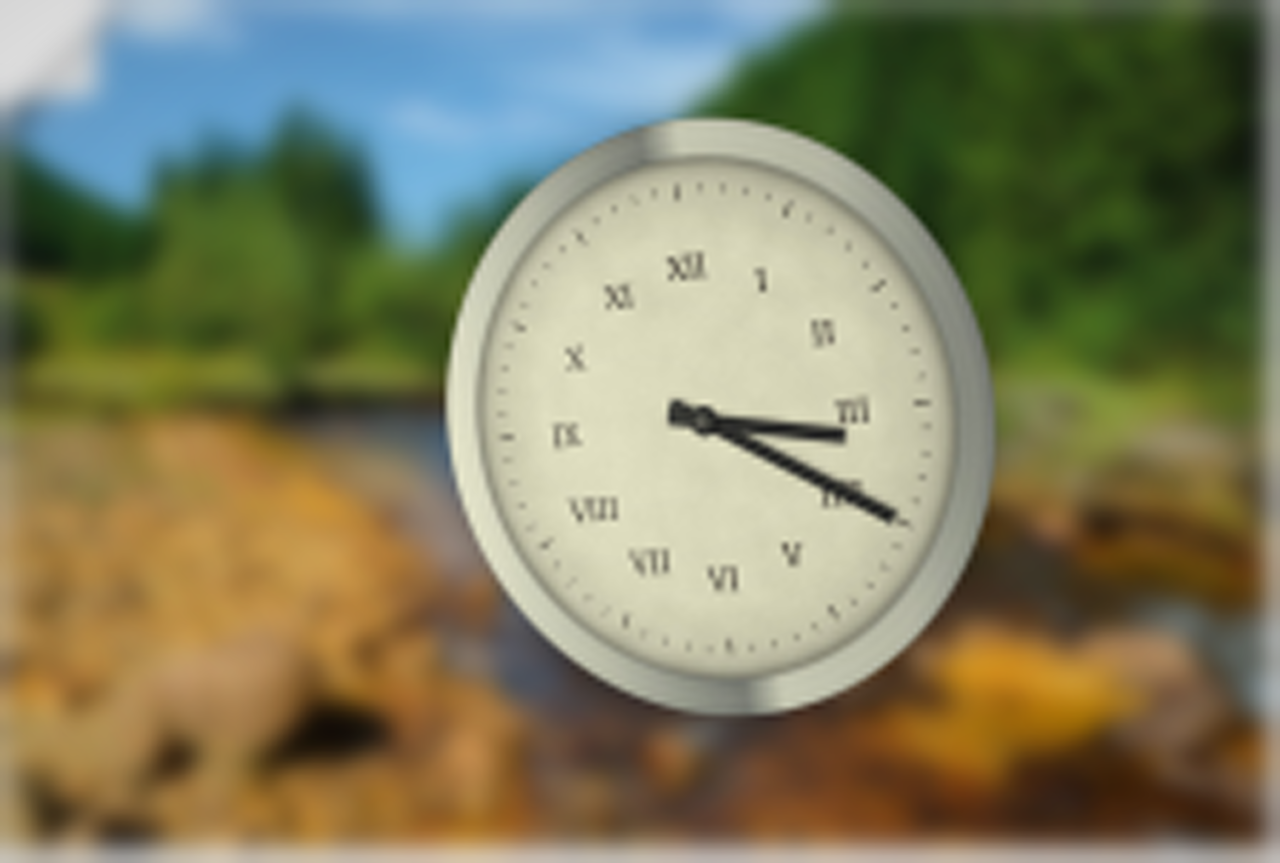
3:20
